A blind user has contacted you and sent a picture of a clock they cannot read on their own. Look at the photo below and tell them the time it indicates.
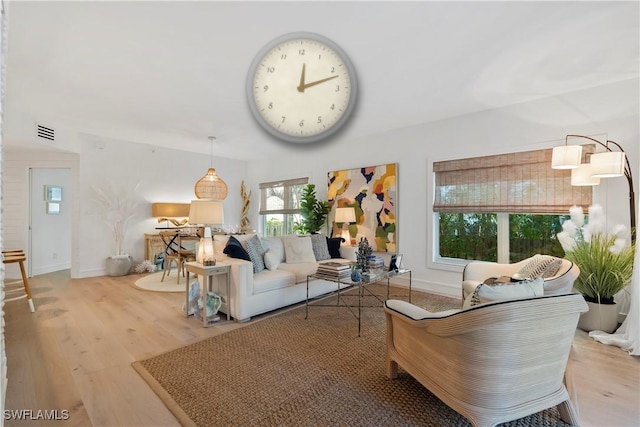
12:12
